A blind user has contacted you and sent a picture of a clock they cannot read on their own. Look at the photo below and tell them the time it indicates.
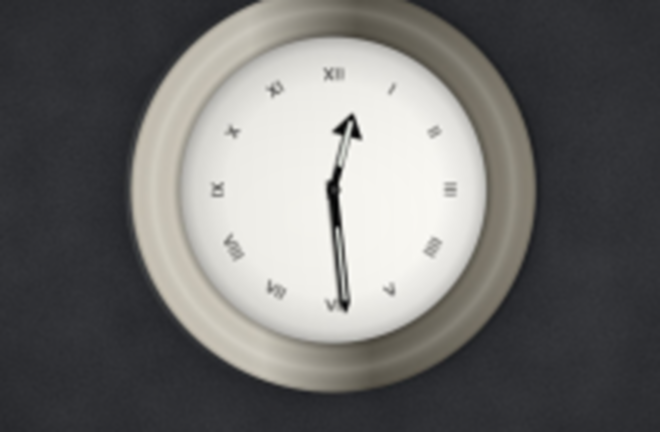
12:29
